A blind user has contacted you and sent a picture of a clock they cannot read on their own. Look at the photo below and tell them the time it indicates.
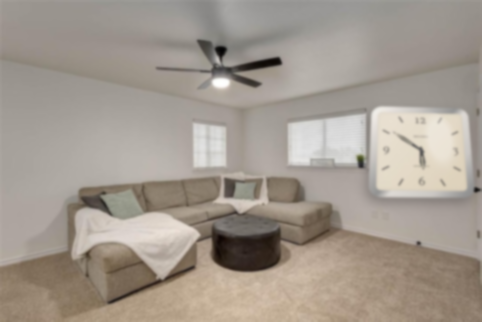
5:51
